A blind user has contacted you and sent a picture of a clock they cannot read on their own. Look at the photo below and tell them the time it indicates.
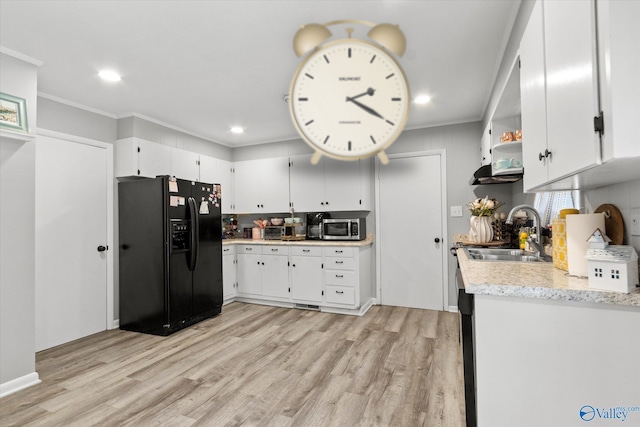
2:20
